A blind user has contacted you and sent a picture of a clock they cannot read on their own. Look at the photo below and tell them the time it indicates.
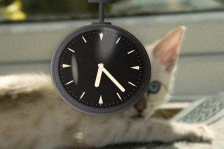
6:23
